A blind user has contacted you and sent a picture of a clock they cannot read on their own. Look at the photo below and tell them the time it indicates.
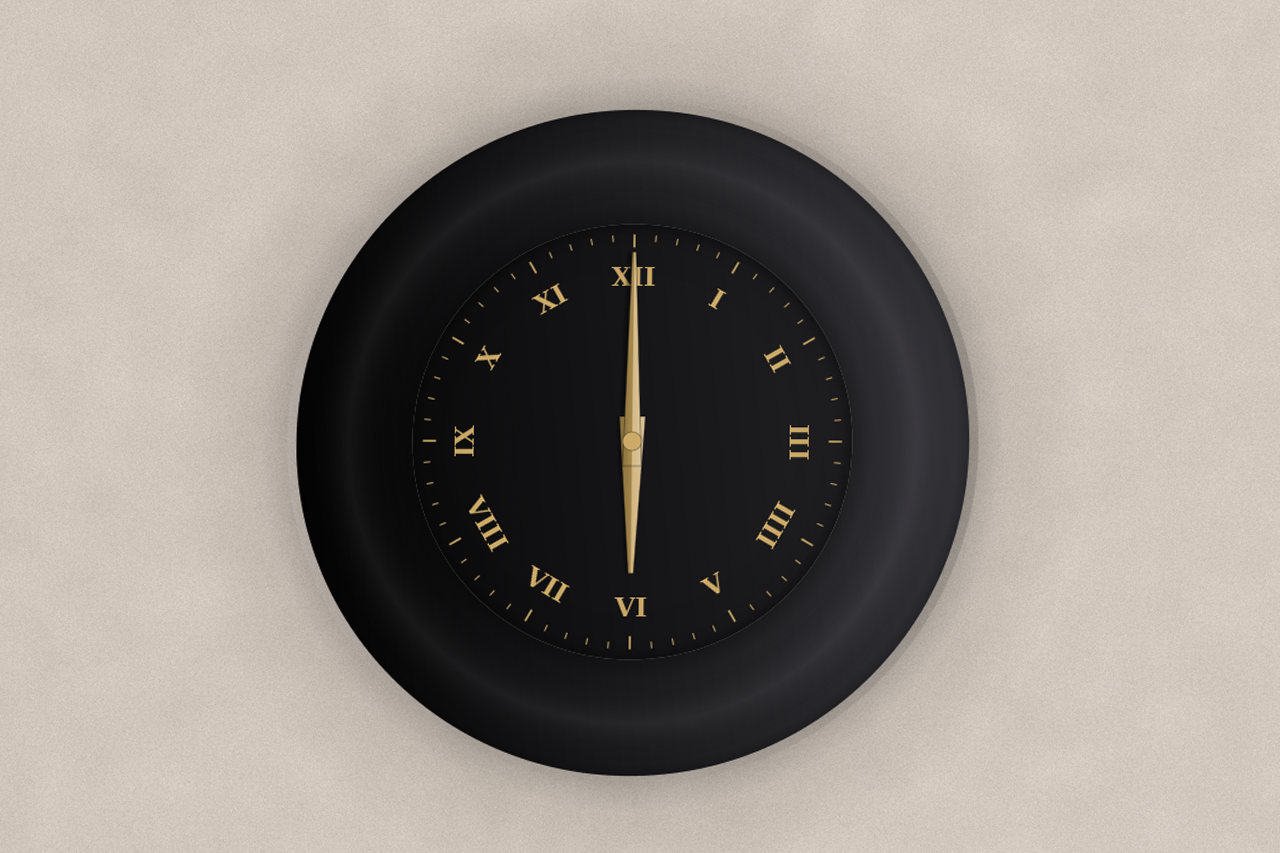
6:00
